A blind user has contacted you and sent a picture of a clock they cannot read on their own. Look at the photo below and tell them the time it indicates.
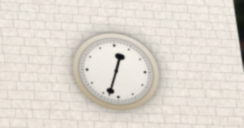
12:33
